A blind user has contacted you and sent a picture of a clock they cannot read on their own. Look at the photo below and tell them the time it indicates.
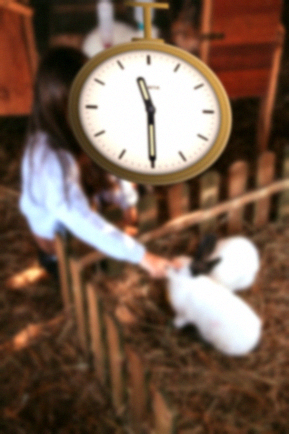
11:30
